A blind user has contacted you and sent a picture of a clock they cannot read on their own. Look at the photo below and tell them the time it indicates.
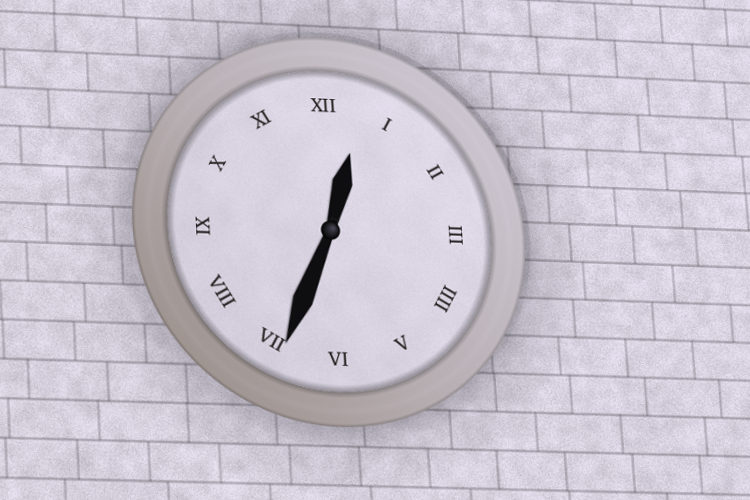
12:34
